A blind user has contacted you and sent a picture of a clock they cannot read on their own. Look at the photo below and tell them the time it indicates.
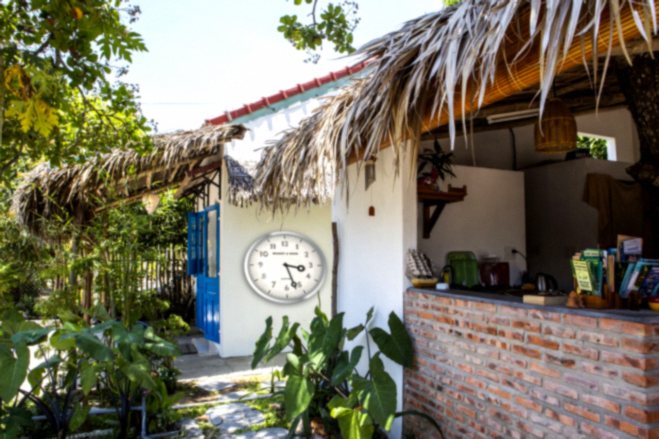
3:27
